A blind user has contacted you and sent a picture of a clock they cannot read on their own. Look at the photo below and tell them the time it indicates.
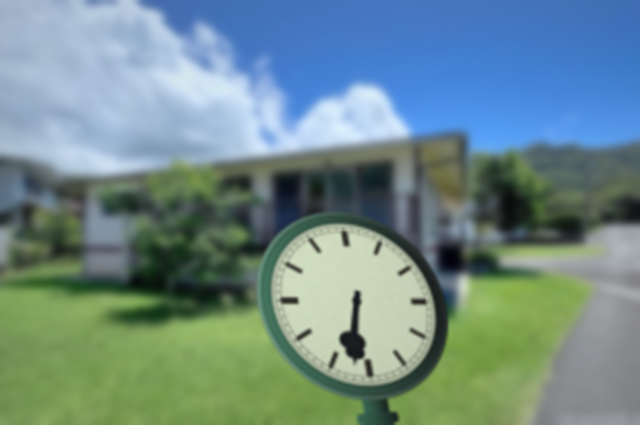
6:32
